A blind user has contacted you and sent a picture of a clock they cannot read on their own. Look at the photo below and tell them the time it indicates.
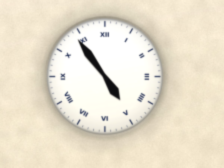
4:54
